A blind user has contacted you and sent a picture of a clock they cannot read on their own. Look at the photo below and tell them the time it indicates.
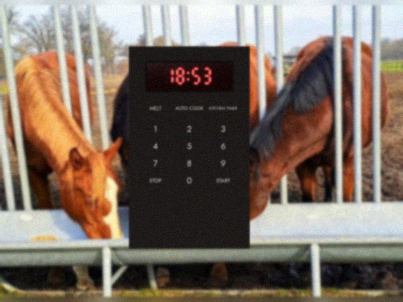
18:53
